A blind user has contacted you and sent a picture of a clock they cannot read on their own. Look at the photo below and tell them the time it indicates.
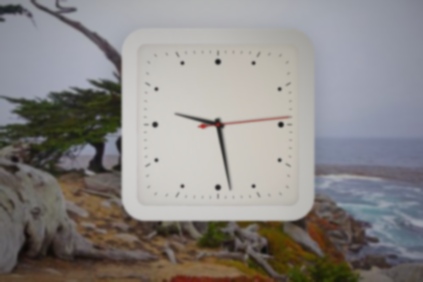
9:28:14
